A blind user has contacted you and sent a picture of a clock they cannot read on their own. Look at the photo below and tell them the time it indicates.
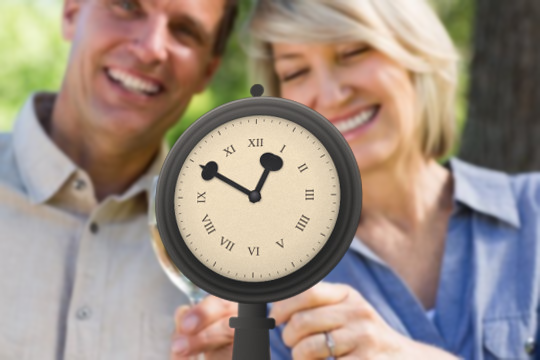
12:50
